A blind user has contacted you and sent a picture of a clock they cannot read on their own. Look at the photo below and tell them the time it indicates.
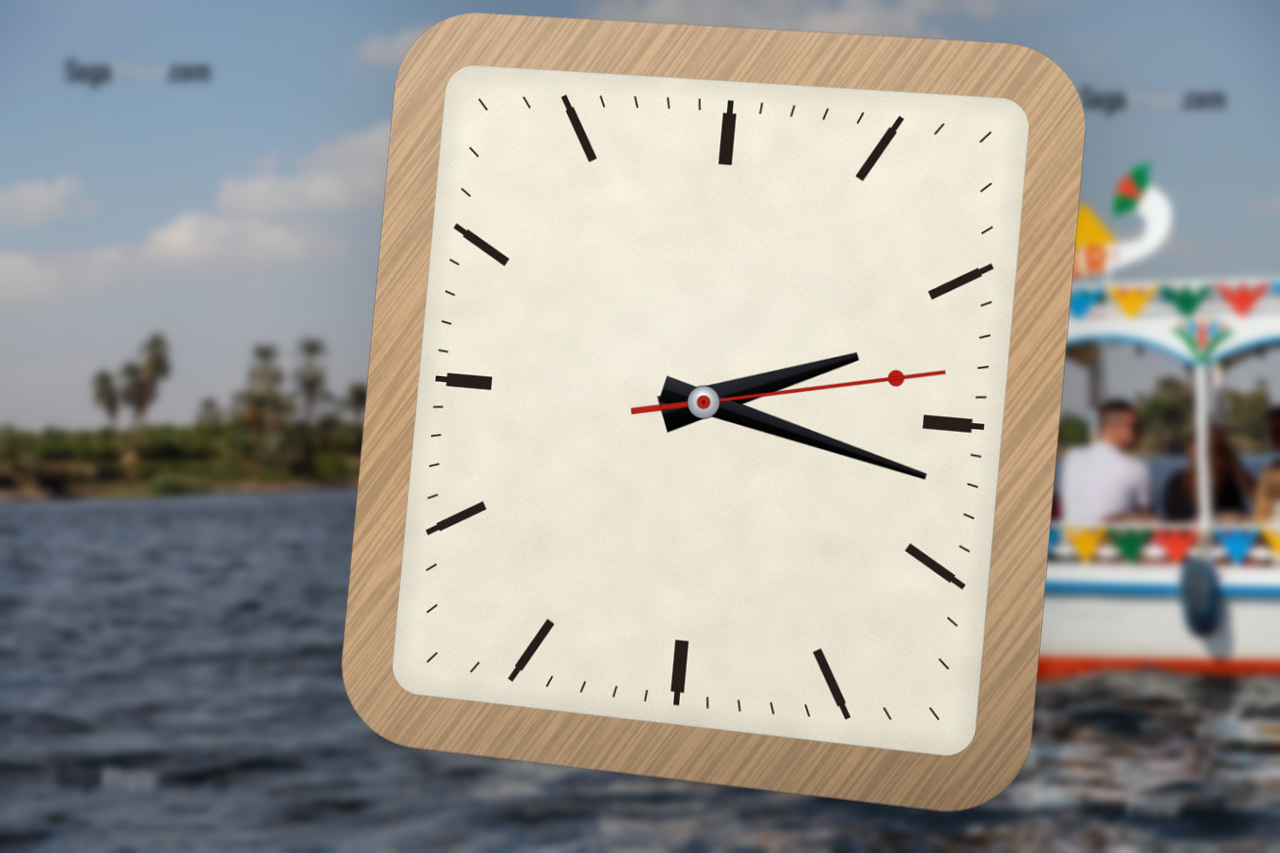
2:17:13
